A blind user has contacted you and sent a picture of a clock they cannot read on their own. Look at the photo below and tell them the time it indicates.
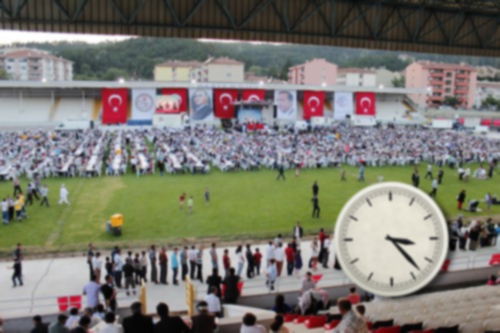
3:23
